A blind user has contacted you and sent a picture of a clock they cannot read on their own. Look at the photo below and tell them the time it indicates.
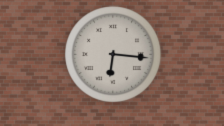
6:16
